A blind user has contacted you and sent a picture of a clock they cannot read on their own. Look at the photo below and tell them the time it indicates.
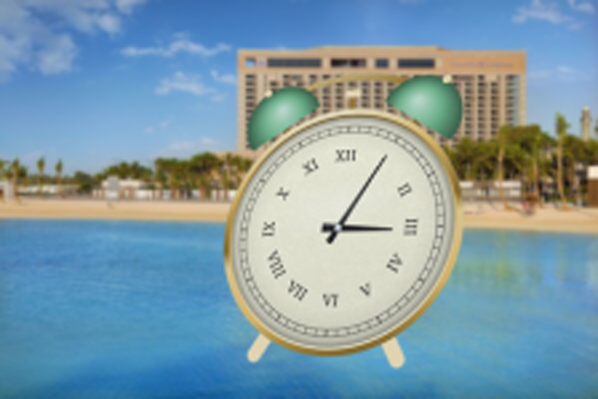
3:05
